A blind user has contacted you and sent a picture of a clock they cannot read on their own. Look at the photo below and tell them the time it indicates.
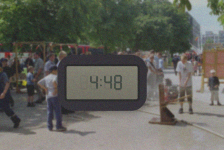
4:48
